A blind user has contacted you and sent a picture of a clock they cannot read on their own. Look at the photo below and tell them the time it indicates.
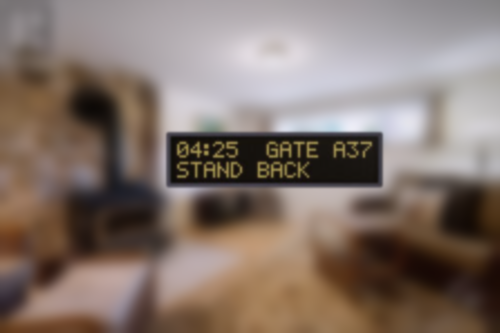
4:25
